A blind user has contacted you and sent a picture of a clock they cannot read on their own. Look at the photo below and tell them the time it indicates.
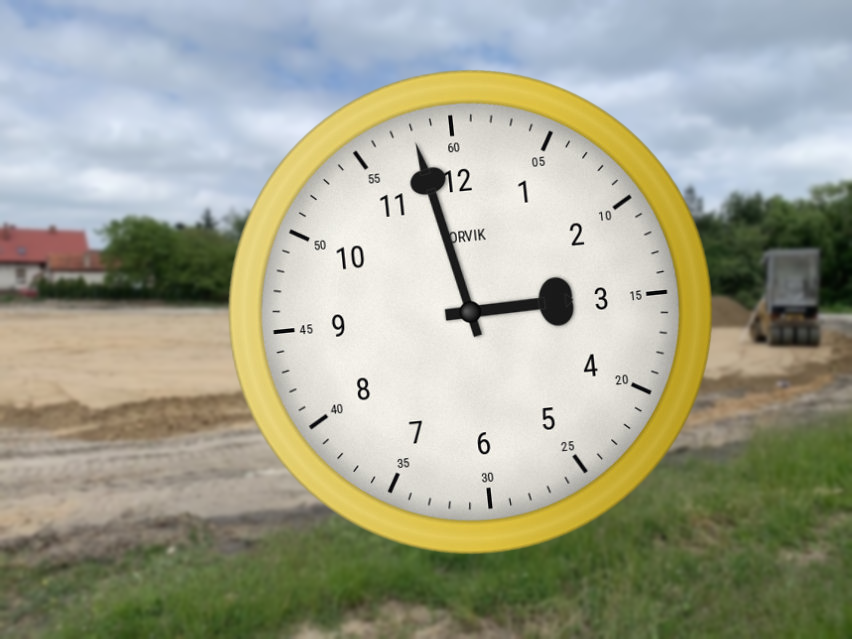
2:58
